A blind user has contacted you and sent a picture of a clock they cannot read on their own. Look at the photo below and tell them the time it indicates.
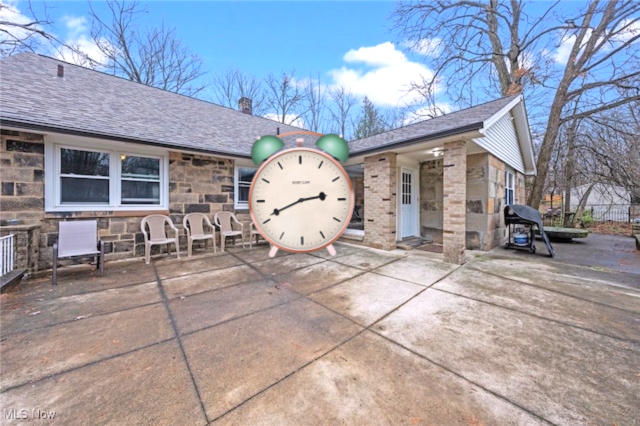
2:41
